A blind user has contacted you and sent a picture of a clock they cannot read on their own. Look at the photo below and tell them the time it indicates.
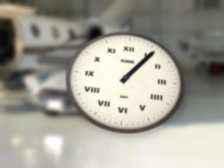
1:06
